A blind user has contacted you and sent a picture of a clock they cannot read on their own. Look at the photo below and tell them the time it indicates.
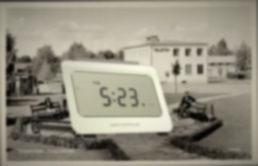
5:23
